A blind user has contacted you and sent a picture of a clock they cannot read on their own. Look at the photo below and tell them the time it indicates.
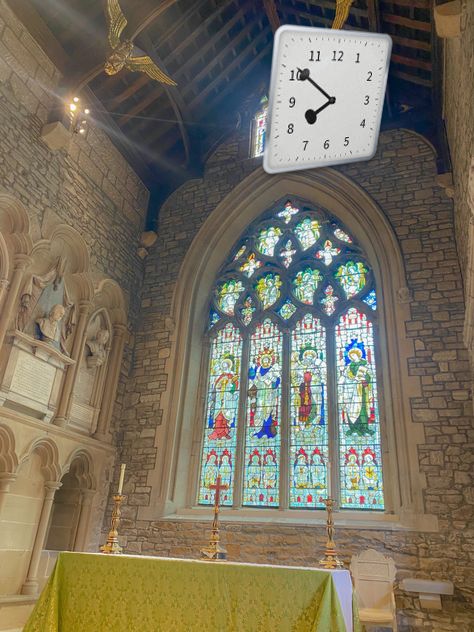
7:51
